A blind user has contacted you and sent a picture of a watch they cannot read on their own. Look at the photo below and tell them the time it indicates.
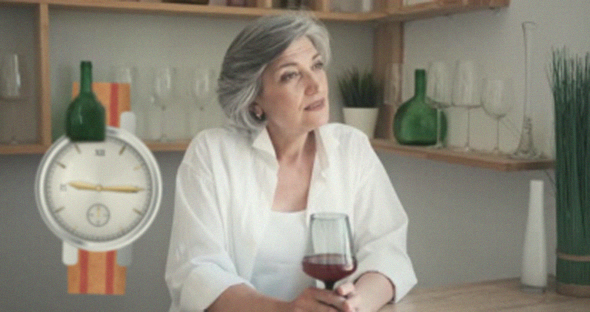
9:15
